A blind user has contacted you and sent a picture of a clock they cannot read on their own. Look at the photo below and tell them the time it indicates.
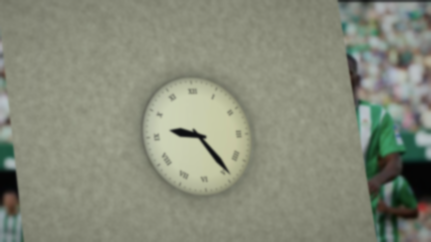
9:24
